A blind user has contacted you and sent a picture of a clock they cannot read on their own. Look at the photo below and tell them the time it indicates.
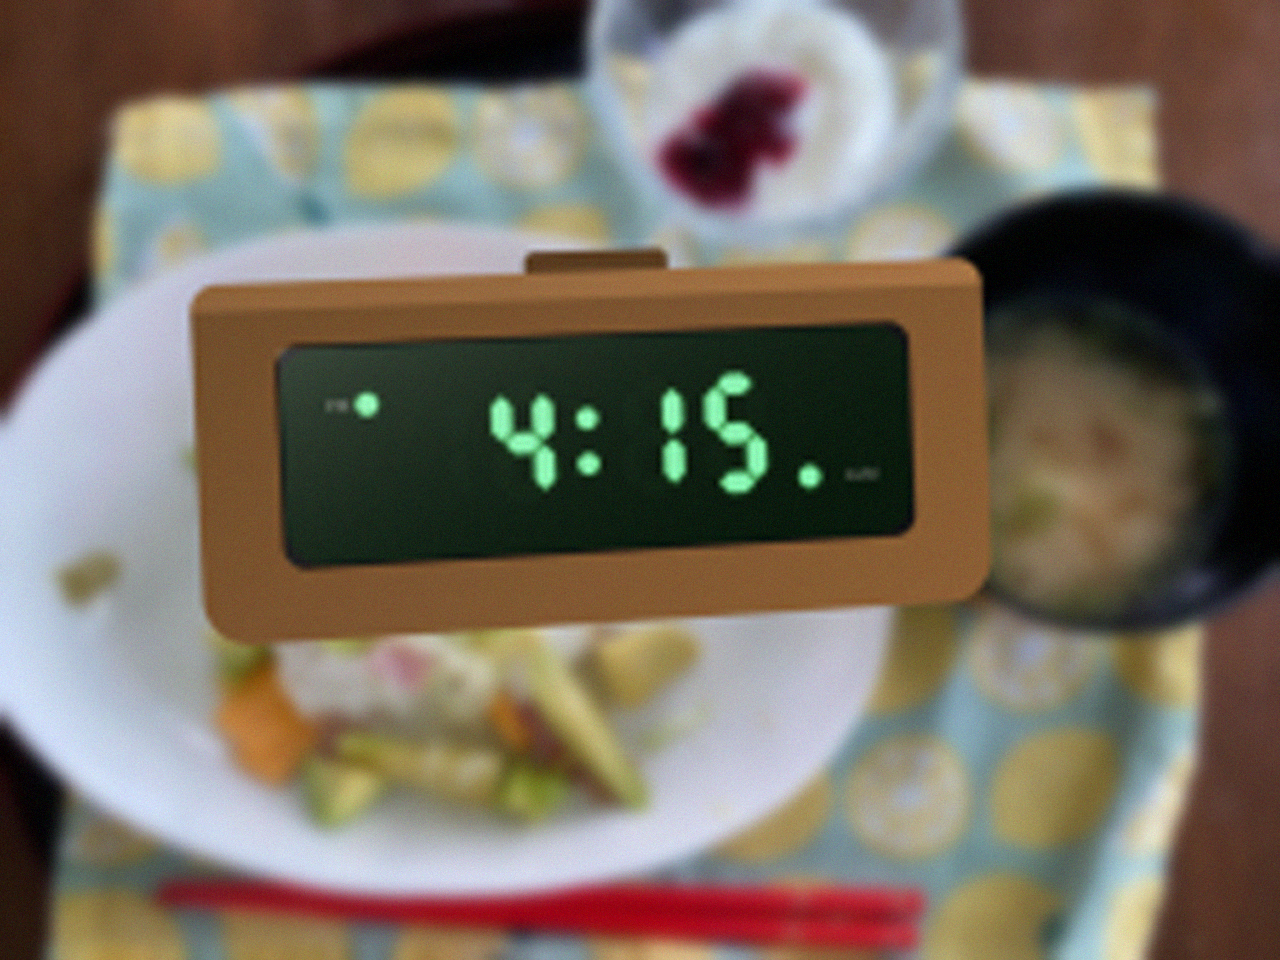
4:15
